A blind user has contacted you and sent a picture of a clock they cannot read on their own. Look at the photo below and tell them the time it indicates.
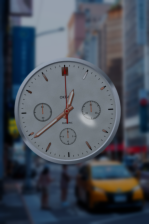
12:39
